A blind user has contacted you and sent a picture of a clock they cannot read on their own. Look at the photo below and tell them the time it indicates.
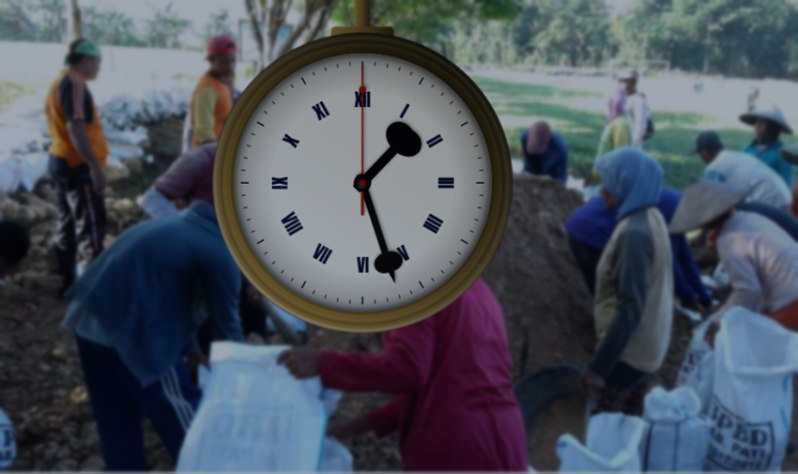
1:27:00
